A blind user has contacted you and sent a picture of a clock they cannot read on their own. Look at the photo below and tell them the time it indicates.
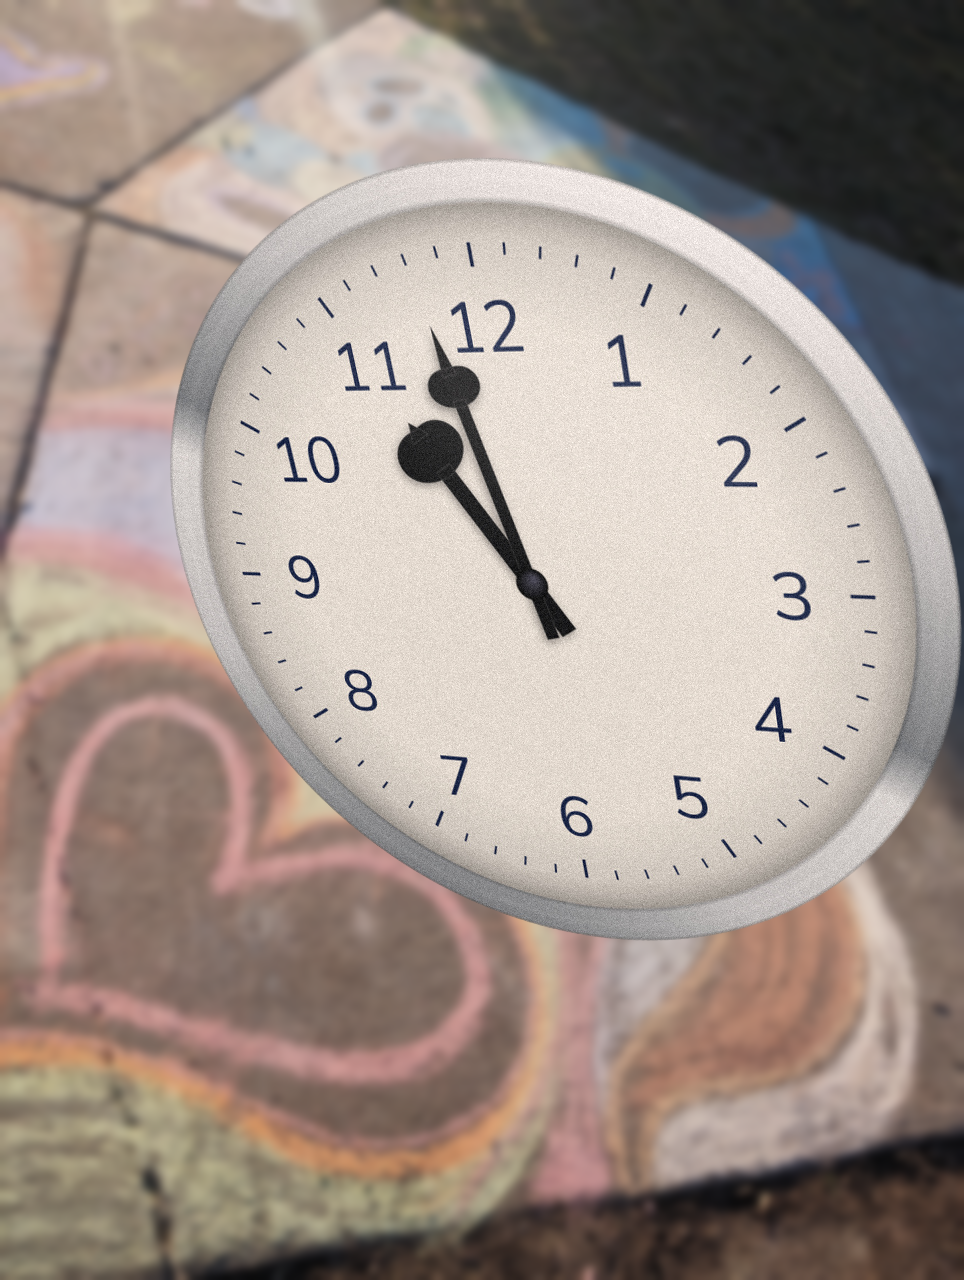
10:58
